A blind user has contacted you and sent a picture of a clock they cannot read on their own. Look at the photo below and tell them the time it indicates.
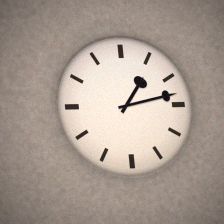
1:13
